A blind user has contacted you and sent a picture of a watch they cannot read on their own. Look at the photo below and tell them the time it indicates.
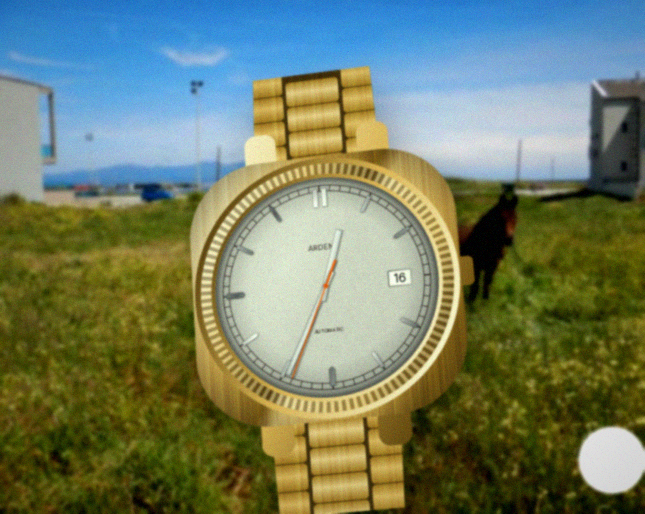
12:34:34
